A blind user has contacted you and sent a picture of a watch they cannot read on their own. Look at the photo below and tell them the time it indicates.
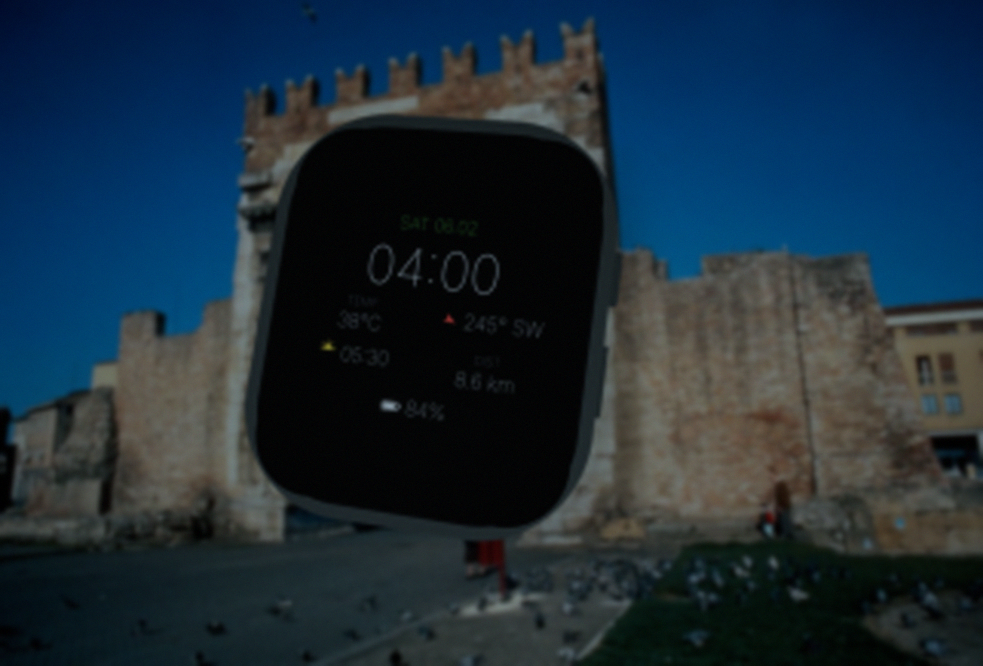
4:00
